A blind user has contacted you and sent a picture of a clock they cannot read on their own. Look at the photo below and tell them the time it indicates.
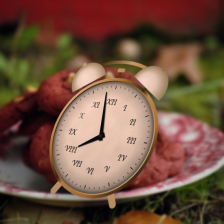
7:58
